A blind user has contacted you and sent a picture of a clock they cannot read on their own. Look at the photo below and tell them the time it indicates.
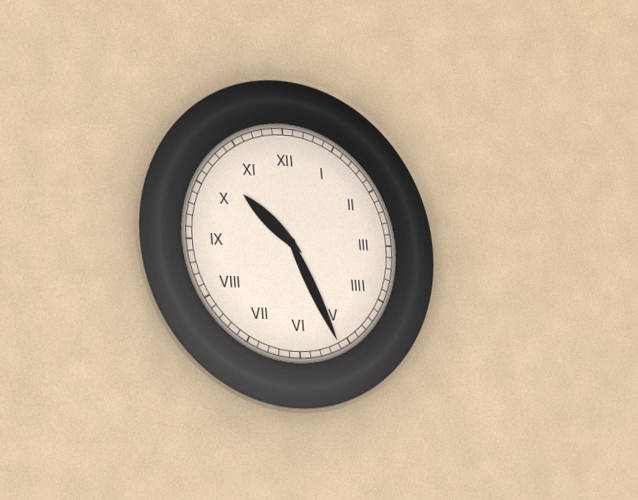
10:26
